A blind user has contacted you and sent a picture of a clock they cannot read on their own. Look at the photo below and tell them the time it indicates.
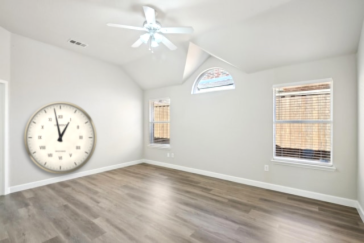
12:58
